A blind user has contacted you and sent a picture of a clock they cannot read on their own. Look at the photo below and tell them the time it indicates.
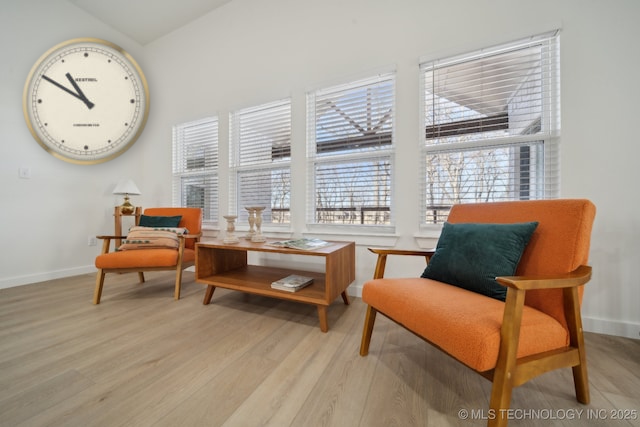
10:50
